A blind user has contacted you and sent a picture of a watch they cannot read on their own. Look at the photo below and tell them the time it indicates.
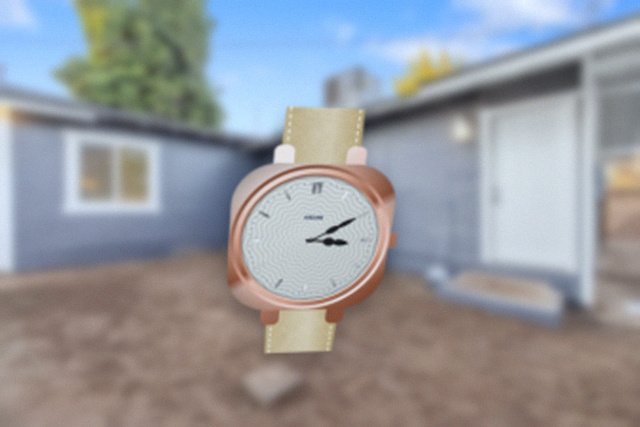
3:10
